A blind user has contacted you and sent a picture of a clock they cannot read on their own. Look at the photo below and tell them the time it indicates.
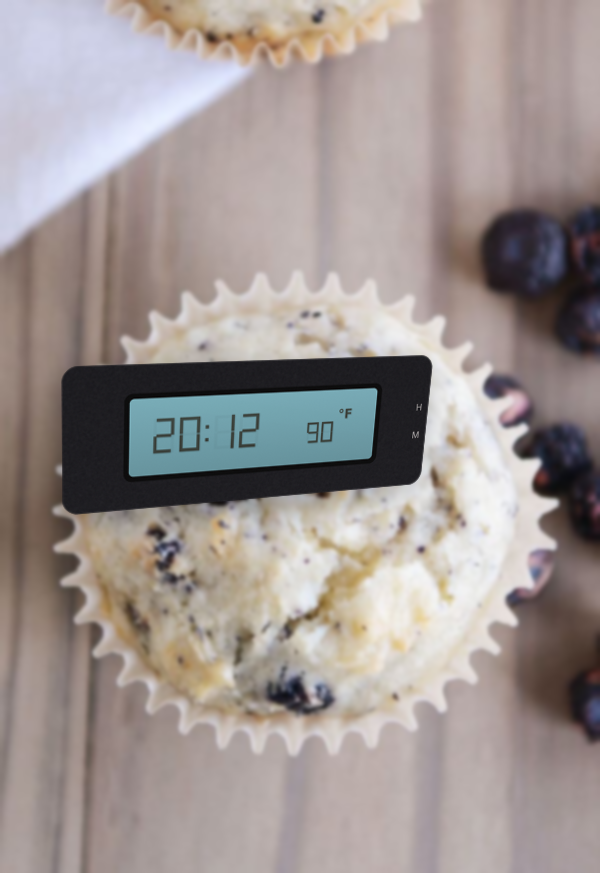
20:12
